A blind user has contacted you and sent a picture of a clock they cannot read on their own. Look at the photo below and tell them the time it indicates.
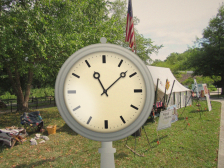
11:08
